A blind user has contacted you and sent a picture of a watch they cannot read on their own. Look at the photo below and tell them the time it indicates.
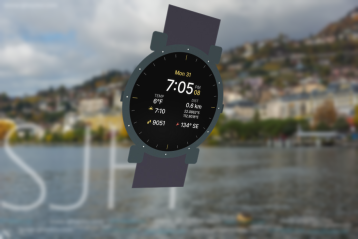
7:05
